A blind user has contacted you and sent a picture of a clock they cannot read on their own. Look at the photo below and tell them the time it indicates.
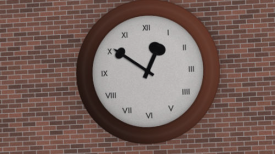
12:51
